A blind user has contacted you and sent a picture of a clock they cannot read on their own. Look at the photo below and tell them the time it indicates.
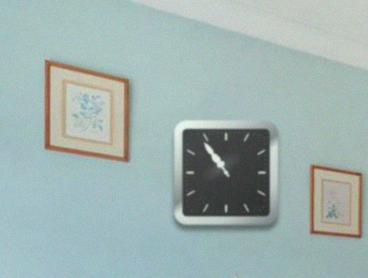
10:54
